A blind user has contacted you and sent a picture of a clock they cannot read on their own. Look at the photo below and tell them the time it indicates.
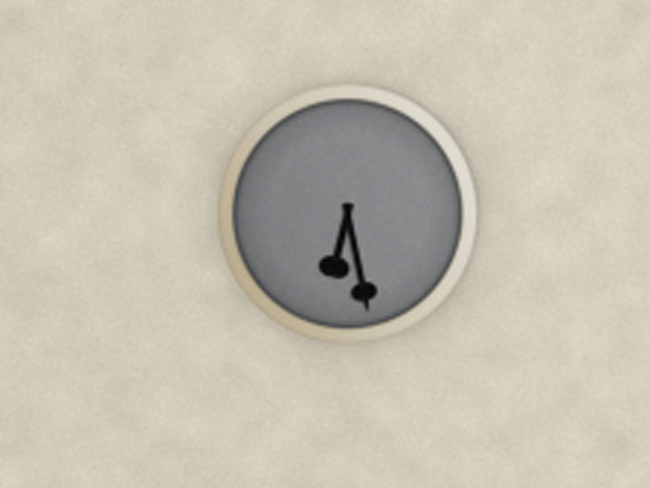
6:28
